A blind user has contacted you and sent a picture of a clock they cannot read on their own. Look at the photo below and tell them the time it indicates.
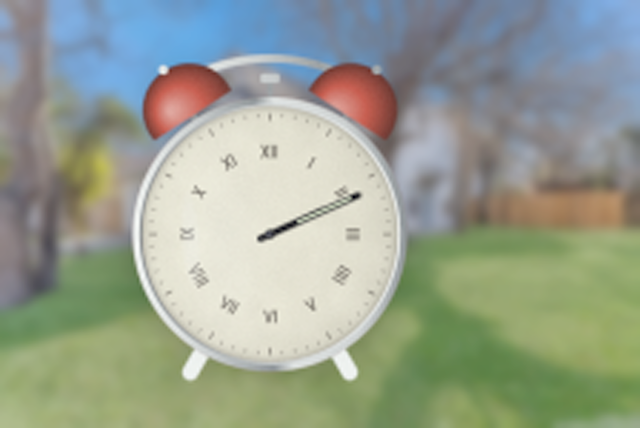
2:11
